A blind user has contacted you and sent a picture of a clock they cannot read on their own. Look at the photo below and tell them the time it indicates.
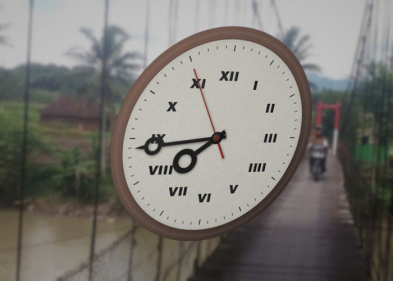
7:43:55
